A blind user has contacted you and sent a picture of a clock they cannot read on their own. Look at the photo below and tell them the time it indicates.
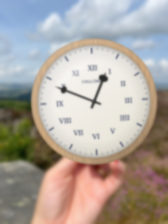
12:49
